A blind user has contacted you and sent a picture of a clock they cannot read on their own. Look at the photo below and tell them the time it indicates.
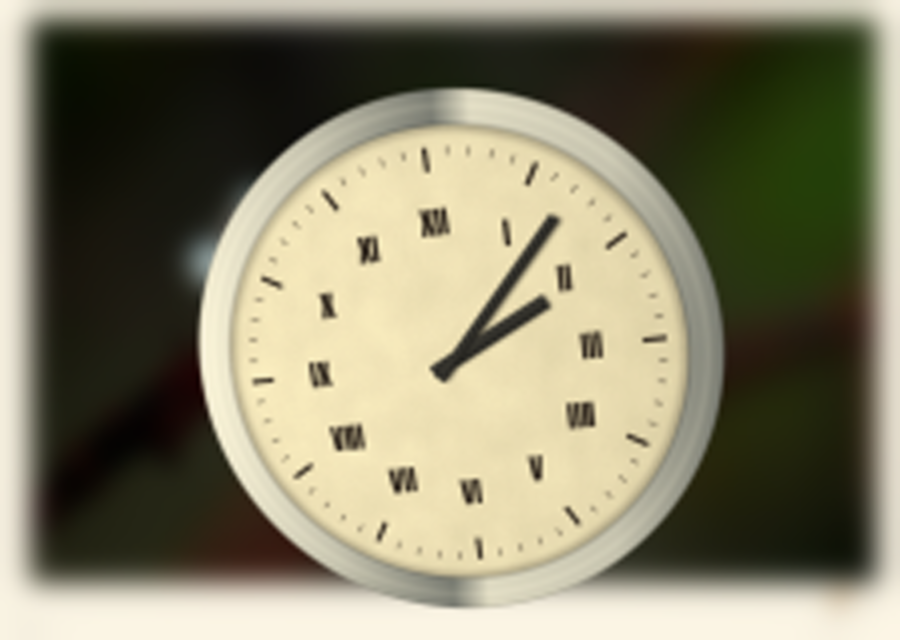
2:07
